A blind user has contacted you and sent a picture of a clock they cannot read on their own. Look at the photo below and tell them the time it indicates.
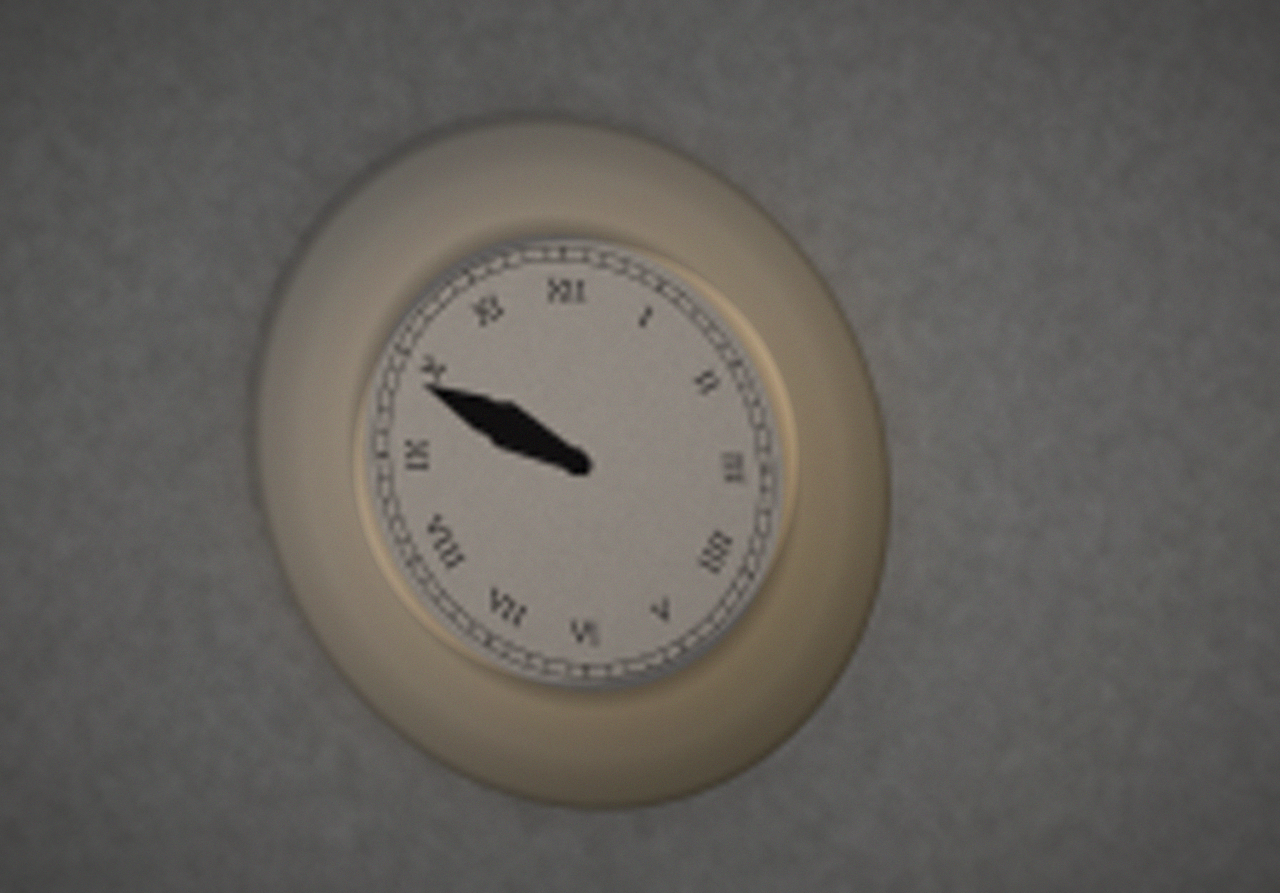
9:49
